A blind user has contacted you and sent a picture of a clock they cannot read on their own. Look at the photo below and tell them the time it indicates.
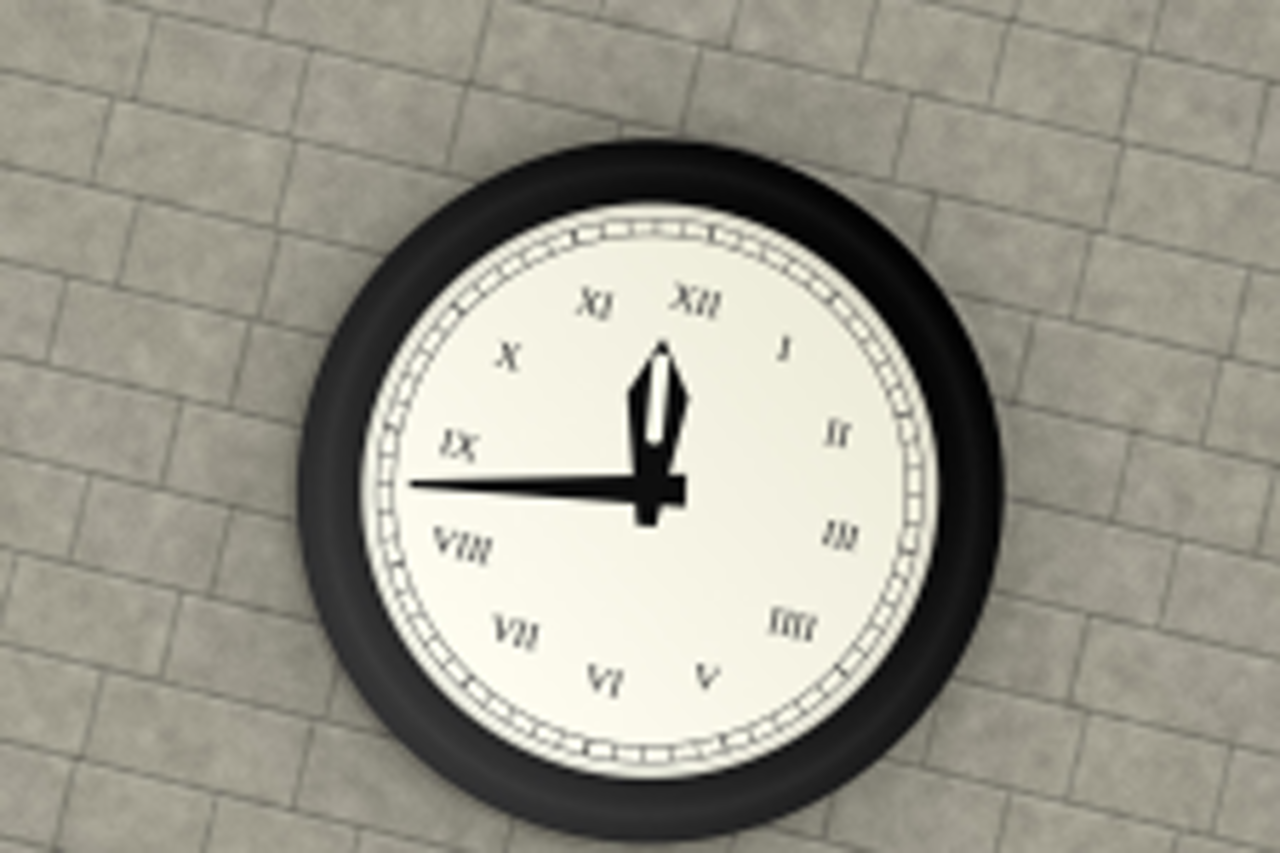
11:43
